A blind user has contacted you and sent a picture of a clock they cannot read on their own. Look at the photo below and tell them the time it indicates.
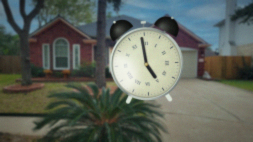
4:59
